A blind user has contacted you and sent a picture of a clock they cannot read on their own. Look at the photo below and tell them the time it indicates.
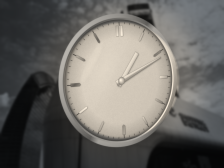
1:11
